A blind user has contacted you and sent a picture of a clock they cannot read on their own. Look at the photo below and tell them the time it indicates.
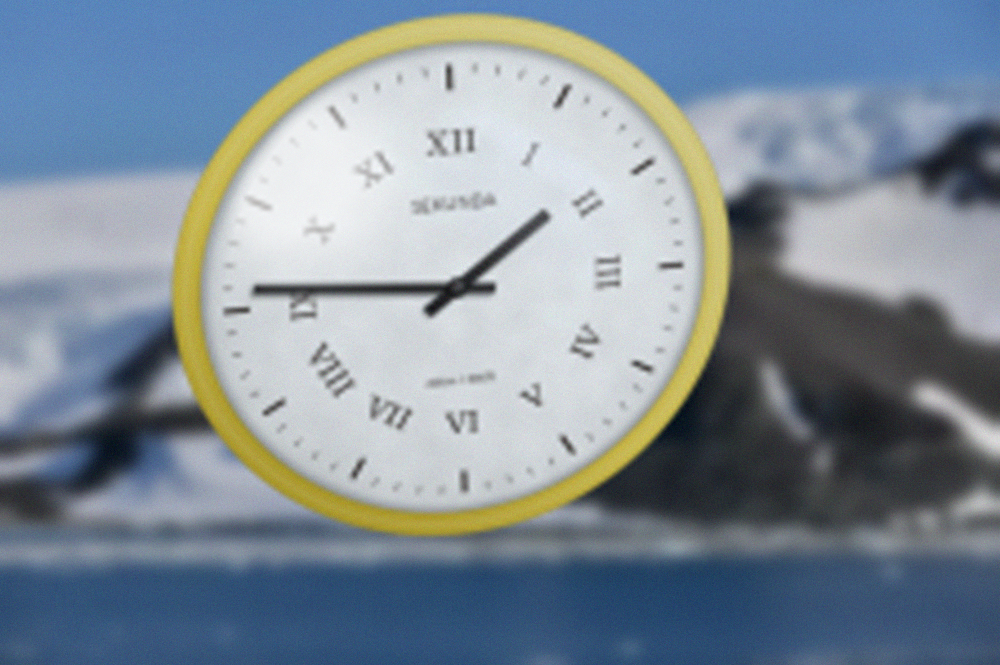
1:46
